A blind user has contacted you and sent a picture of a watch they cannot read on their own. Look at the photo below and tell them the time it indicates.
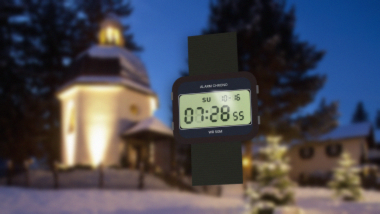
7:28:55
